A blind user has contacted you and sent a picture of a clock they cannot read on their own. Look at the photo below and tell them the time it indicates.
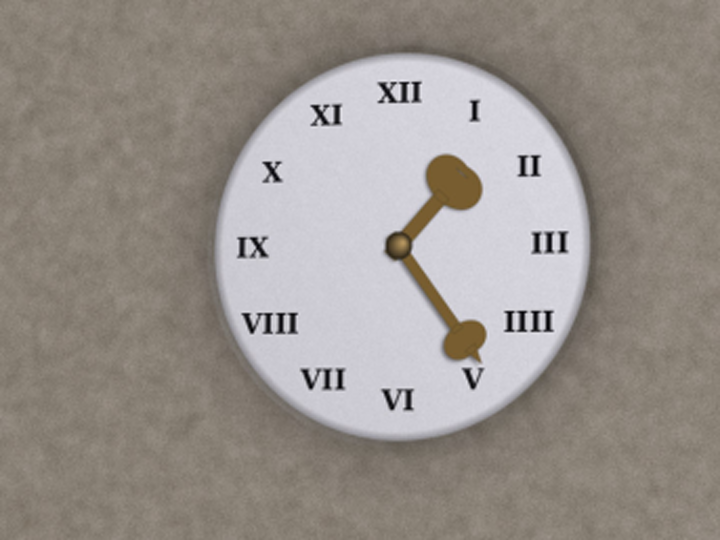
1:24
